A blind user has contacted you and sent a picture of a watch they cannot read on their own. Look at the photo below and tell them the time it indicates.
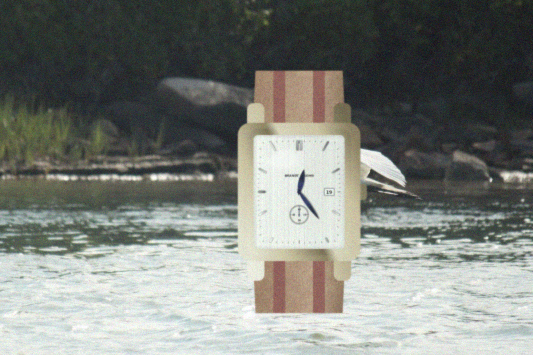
12:24
